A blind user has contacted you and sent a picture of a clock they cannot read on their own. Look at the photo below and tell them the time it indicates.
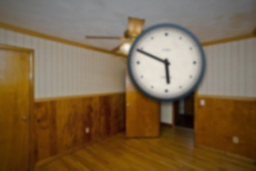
5:49
